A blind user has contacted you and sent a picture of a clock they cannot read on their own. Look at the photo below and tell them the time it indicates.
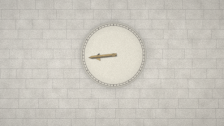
8:44
